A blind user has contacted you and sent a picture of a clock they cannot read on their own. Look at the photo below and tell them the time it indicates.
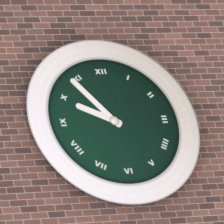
9:54
